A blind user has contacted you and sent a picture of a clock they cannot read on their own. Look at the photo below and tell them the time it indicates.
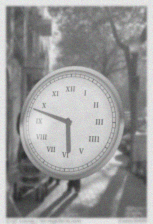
5:48
